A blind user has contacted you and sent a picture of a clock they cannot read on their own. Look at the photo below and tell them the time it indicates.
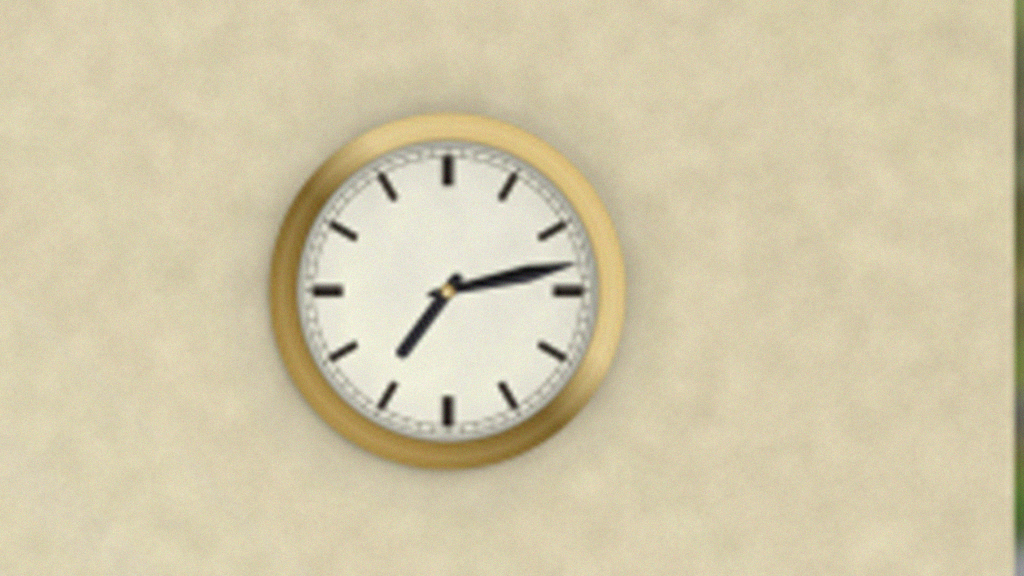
7:13
